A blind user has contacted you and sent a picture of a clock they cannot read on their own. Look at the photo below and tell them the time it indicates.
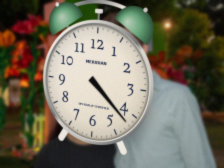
4:22
